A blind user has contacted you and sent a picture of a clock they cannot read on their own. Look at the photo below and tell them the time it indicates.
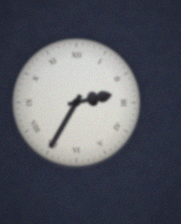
2:35
